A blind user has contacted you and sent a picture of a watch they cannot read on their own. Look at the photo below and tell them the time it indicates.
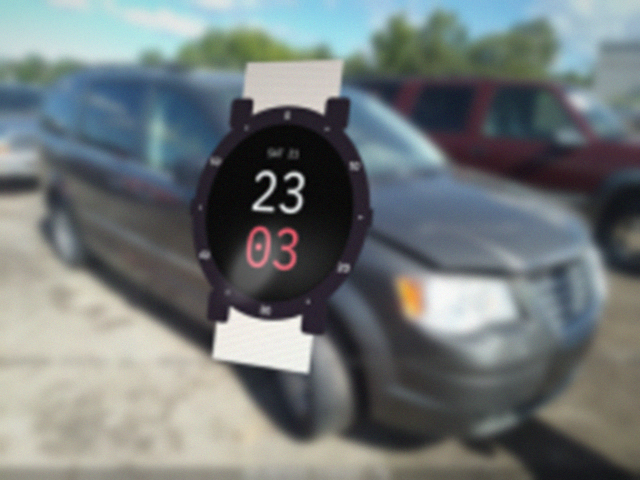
23:03
